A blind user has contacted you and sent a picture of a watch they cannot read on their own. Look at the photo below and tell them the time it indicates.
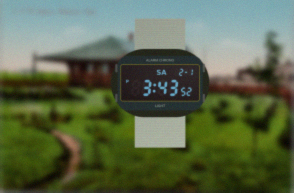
3:43
